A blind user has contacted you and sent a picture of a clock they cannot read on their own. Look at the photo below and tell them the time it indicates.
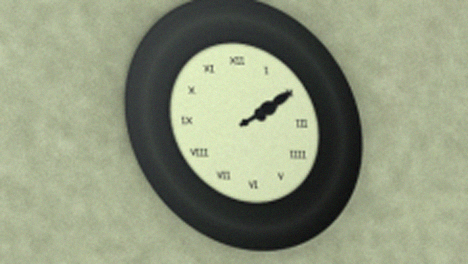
2:10
